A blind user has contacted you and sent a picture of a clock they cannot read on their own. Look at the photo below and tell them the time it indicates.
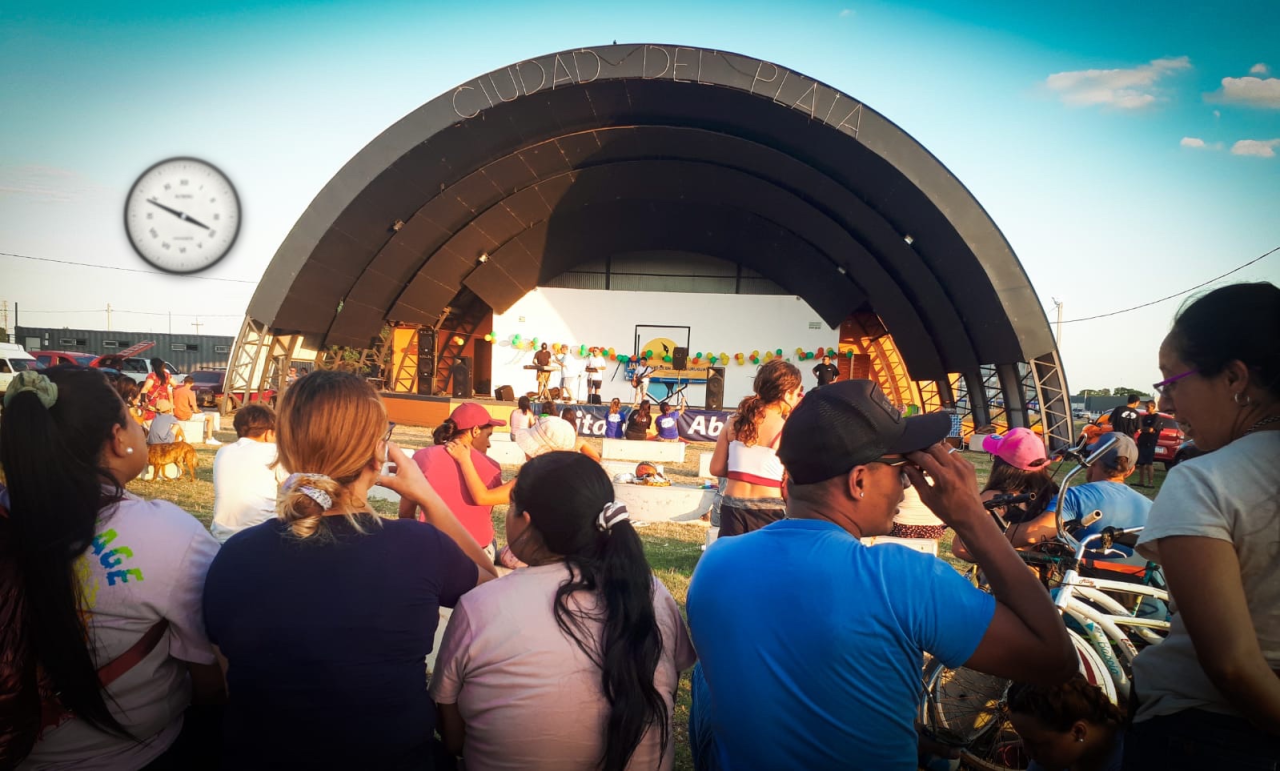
3:49
